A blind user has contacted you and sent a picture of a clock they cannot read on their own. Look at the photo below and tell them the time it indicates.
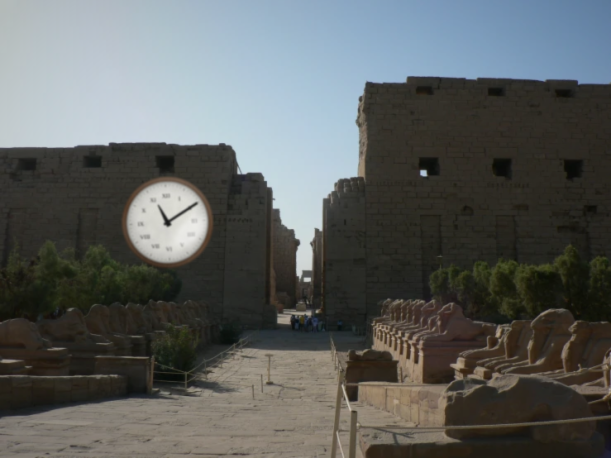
11:10
